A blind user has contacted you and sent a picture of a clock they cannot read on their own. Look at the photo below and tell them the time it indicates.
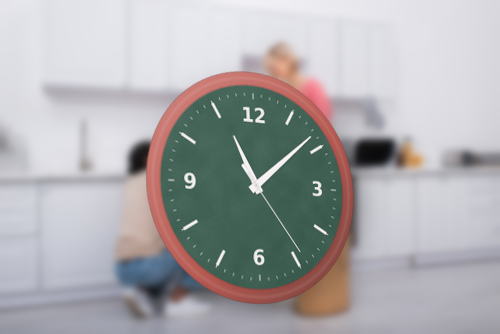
11:08:24
